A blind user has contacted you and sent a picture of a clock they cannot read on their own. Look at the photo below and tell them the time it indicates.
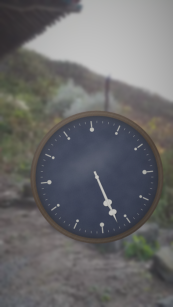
5:27
